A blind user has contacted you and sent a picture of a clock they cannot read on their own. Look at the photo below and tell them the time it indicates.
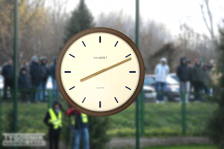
8:11
